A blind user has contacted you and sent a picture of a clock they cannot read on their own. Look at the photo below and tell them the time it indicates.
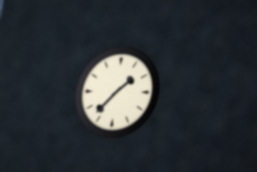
1:37
